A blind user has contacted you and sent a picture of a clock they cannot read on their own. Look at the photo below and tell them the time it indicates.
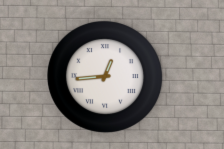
12:44
